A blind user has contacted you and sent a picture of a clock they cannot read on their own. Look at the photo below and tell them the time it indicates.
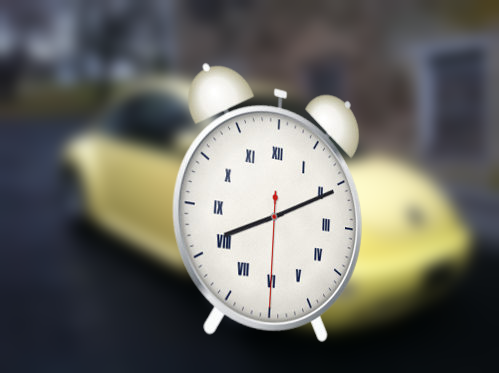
8:10:30
